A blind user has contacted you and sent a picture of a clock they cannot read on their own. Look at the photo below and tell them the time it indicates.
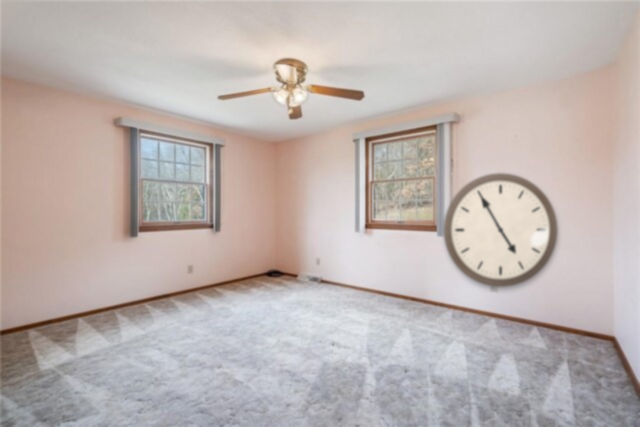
4:55
